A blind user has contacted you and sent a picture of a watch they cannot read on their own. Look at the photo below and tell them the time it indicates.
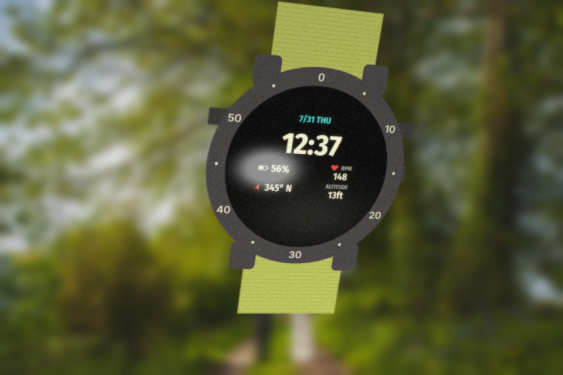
12:37
